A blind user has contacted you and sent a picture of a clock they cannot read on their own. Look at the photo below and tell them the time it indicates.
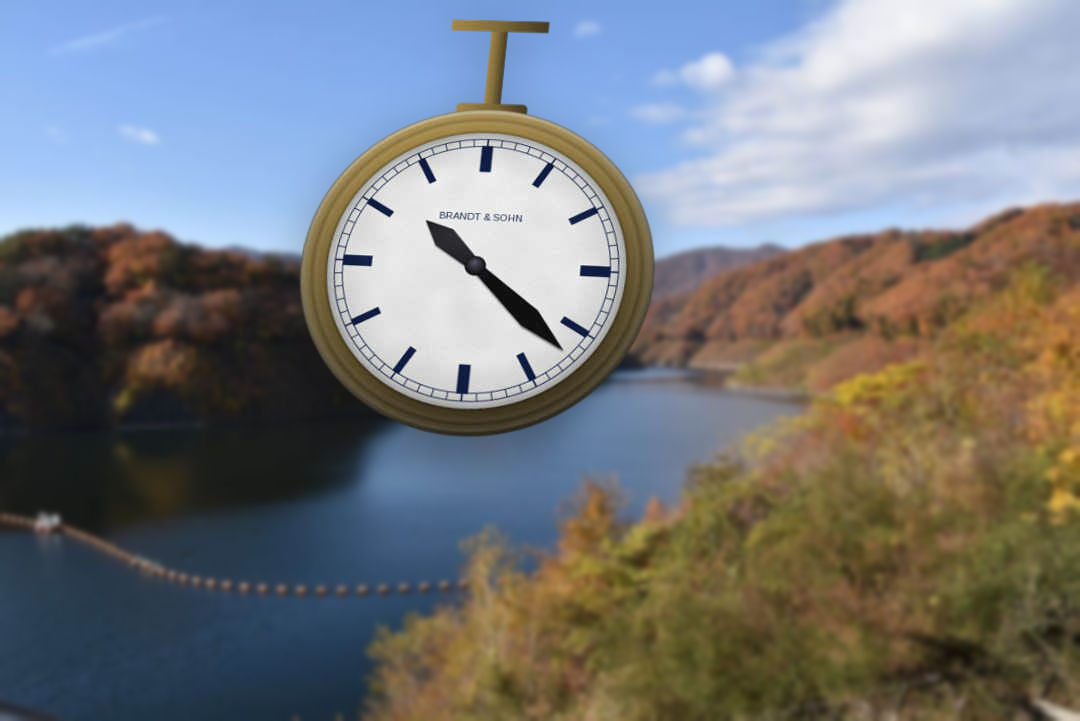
10:22
